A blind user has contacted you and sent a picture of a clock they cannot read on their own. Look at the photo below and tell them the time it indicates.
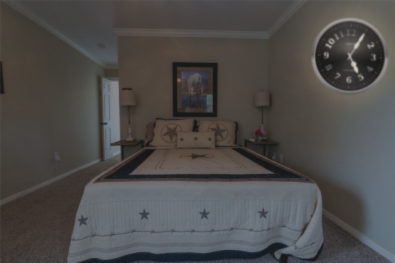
5:05
